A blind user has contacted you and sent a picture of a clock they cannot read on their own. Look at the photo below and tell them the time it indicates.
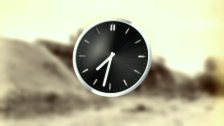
7:32
